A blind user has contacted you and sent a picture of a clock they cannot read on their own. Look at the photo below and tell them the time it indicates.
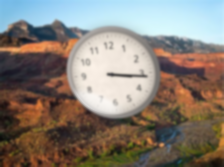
3:16
